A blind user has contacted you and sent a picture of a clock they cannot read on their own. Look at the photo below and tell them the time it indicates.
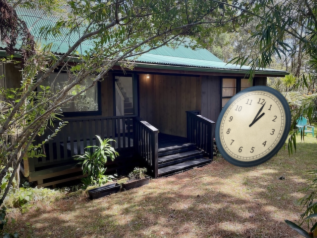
1:02
